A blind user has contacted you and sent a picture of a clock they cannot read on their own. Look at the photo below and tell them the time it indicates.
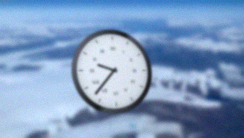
9:37
